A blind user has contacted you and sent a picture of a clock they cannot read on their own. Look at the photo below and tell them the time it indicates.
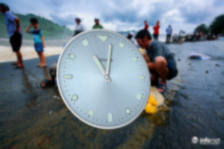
11:02
